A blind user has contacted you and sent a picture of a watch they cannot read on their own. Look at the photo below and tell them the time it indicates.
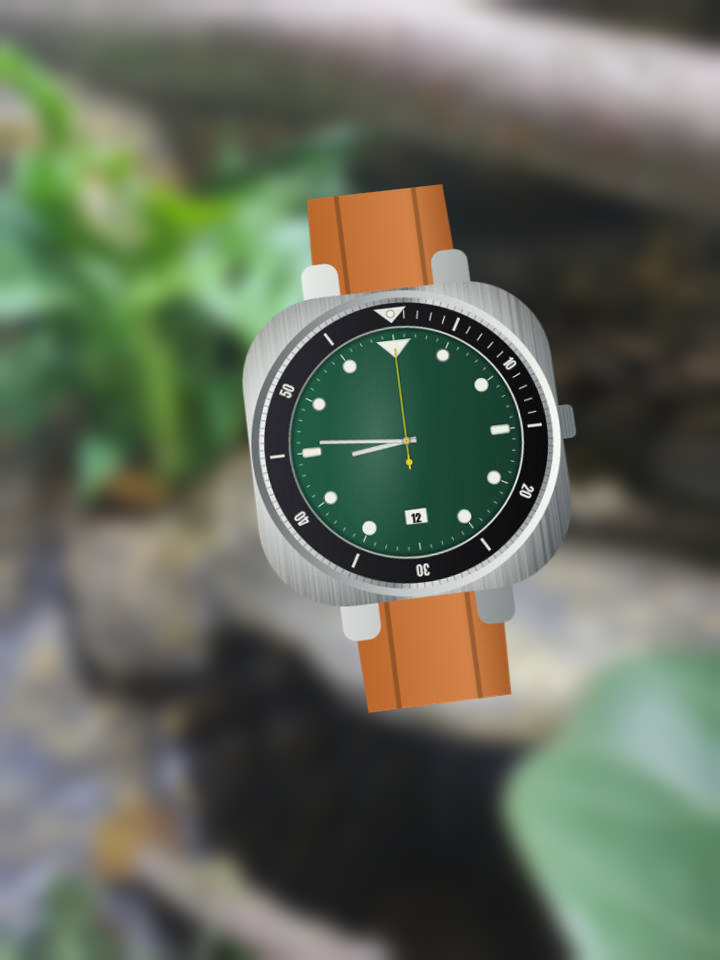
8:46:00
